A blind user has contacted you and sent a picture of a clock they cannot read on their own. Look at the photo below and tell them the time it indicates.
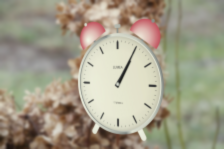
1:05
